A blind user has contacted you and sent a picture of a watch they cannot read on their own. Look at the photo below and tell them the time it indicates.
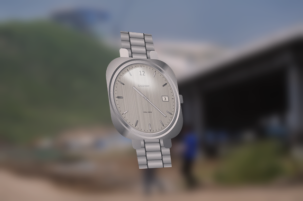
10:22
